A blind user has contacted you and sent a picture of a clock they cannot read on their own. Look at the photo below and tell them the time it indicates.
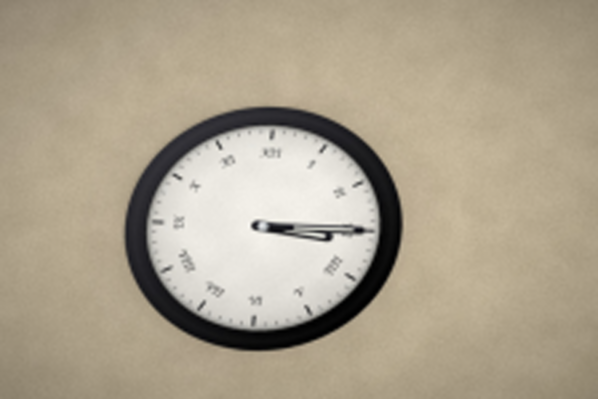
3:15
